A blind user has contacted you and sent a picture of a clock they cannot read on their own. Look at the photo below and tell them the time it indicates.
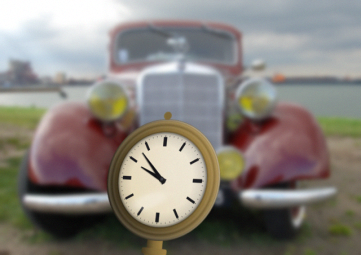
9:53
